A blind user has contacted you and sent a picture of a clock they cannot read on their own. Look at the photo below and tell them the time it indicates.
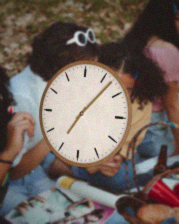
7:07
